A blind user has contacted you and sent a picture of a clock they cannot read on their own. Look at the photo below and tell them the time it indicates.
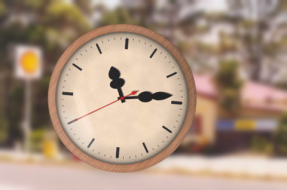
11:13:40
